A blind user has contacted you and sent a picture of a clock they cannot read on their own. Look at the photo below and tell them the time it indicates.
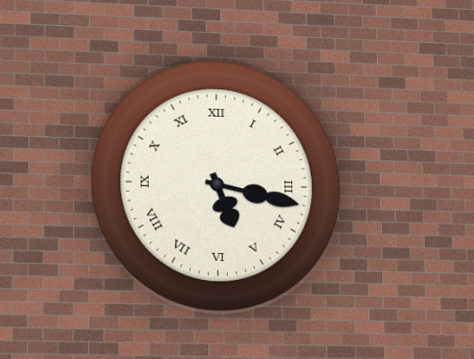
5:17
